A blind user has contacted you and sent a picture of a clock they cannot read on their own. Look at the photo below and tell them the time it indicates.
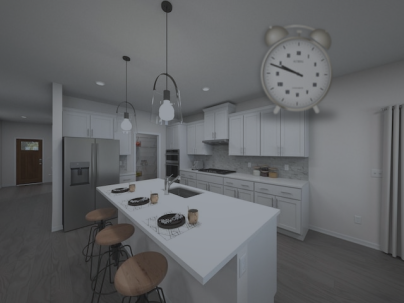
9:48
